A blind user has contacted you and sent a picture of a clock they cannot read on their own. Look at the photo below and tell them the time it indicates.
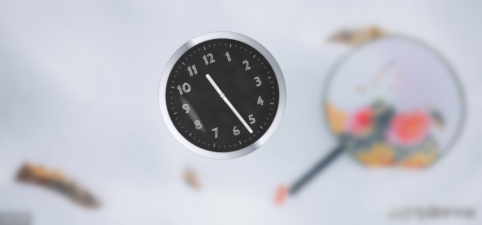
11:27
